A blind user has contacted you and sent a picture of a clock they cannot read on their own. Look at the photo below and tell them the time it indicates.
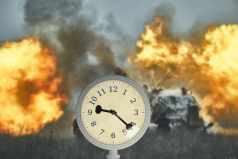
9:22
